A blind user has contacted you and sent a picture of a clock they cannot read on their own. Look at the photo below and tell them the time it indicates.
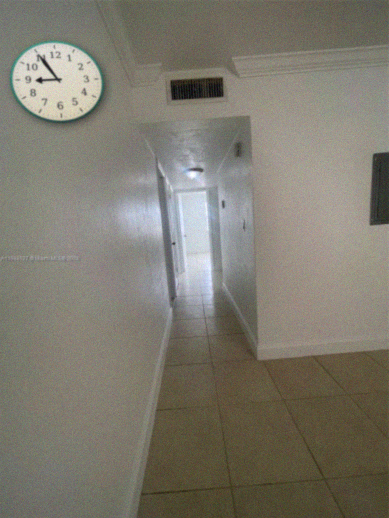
8:55
